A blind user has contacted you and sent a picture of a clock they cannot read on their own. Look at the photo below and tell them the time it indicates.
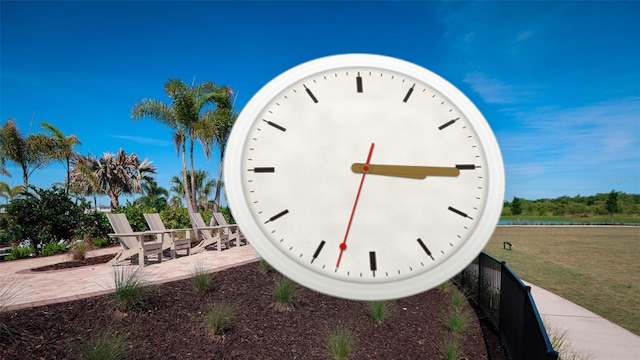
3:15:33
